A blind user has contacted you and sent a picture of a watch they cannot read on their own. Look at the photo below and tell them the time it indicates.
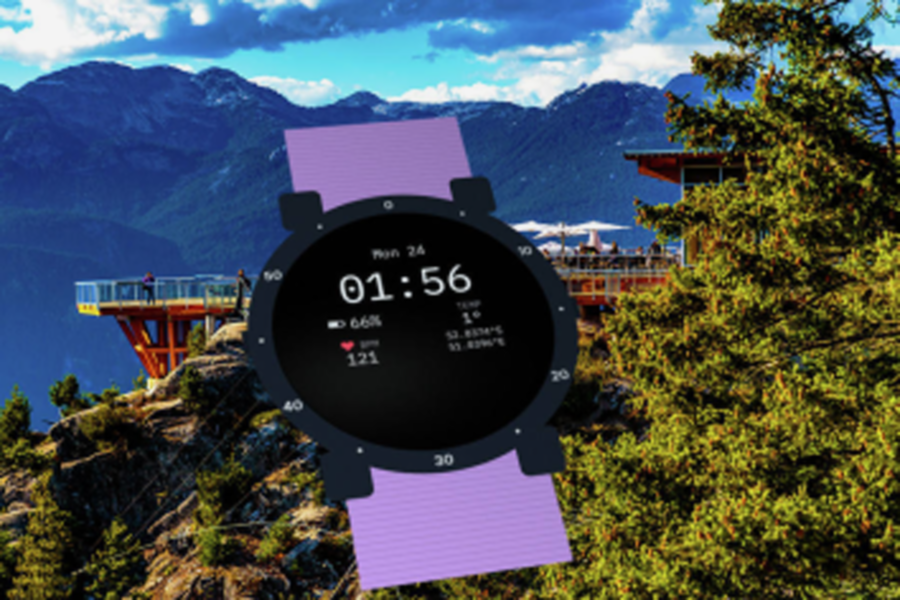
1:56
